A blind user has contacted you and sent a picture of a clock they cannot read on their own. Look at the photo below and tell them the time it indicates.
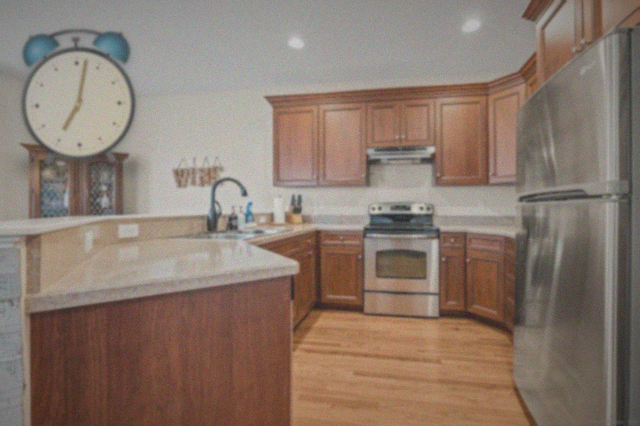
7:02
